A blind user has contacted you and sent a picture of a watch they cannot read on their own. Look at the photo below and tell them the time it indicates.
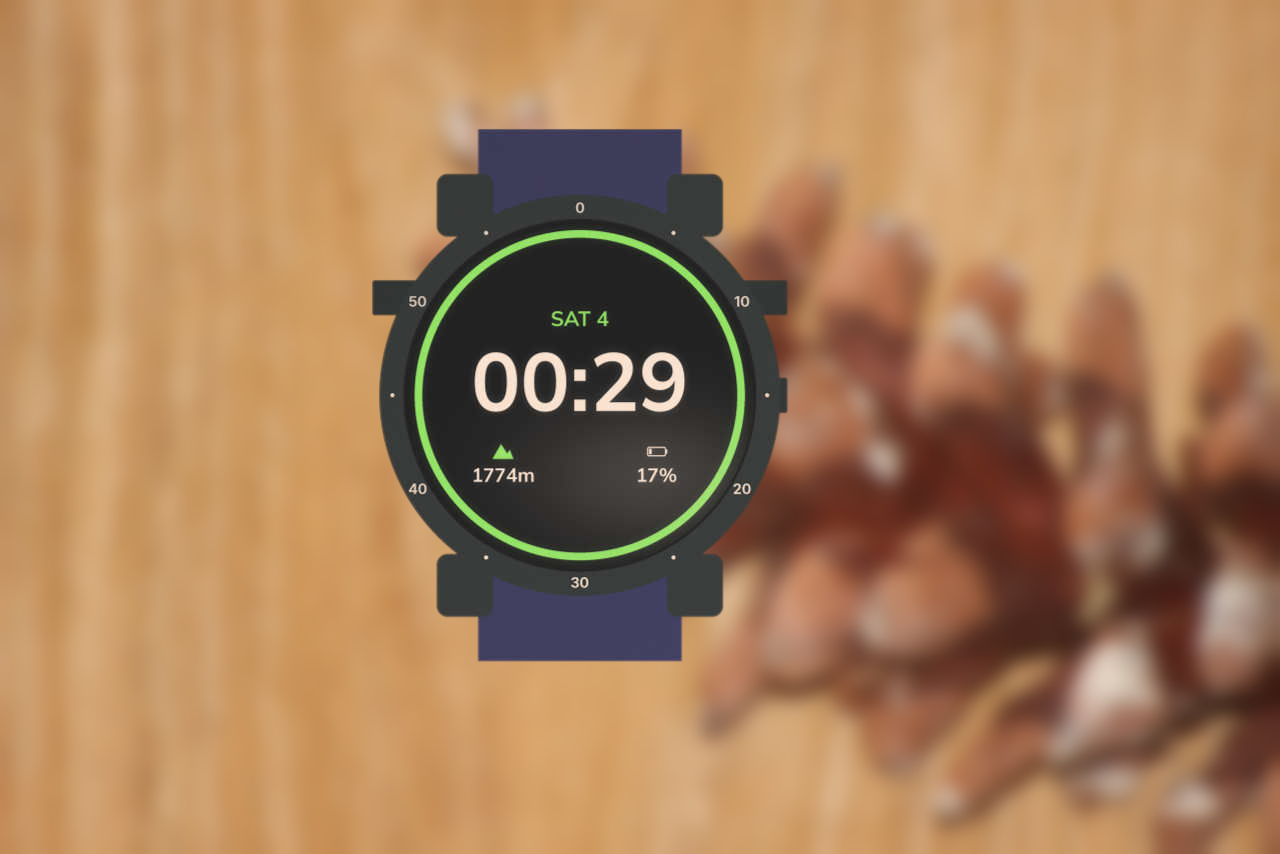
0:29
